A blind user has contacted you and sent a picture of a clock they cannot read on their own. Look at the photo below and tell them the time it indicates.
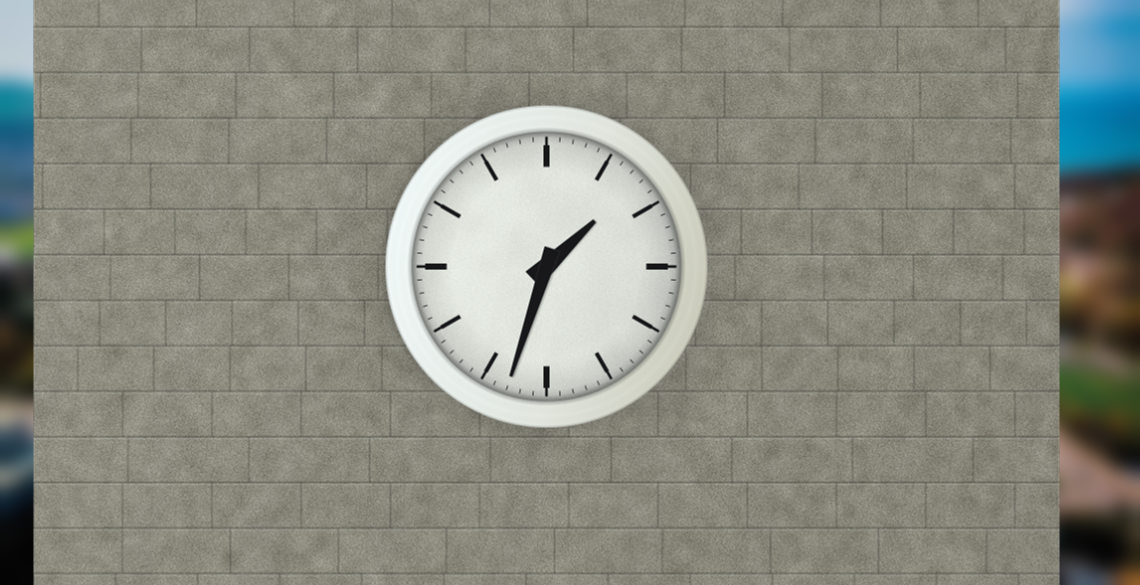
1:33
